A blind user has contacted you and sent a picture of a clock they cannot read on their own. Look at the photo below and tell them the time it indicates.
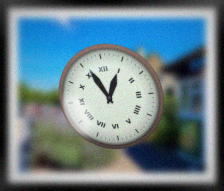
12:56
